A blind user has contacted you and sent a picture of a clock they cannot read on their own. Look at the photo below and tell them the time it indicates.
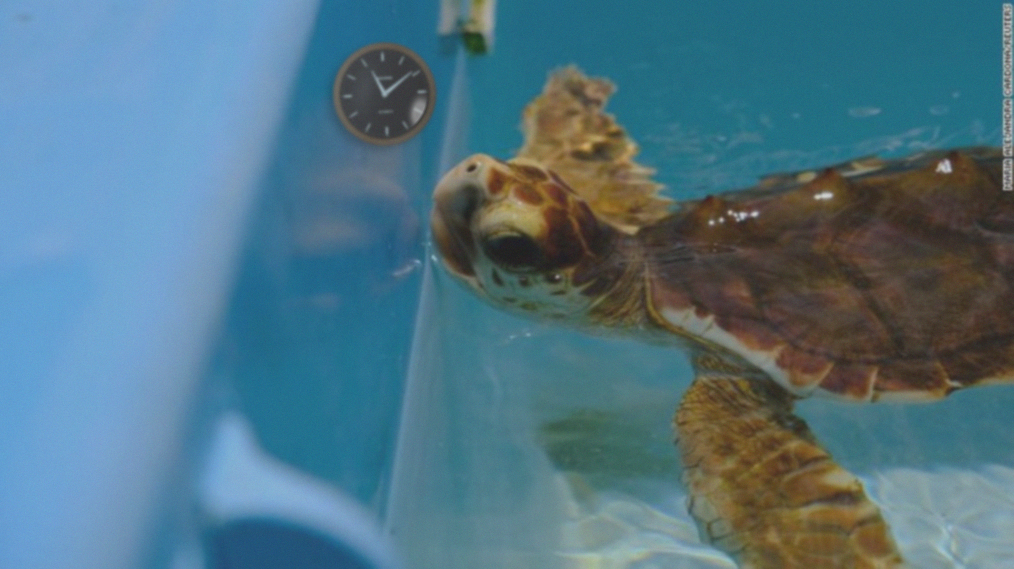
11:09
